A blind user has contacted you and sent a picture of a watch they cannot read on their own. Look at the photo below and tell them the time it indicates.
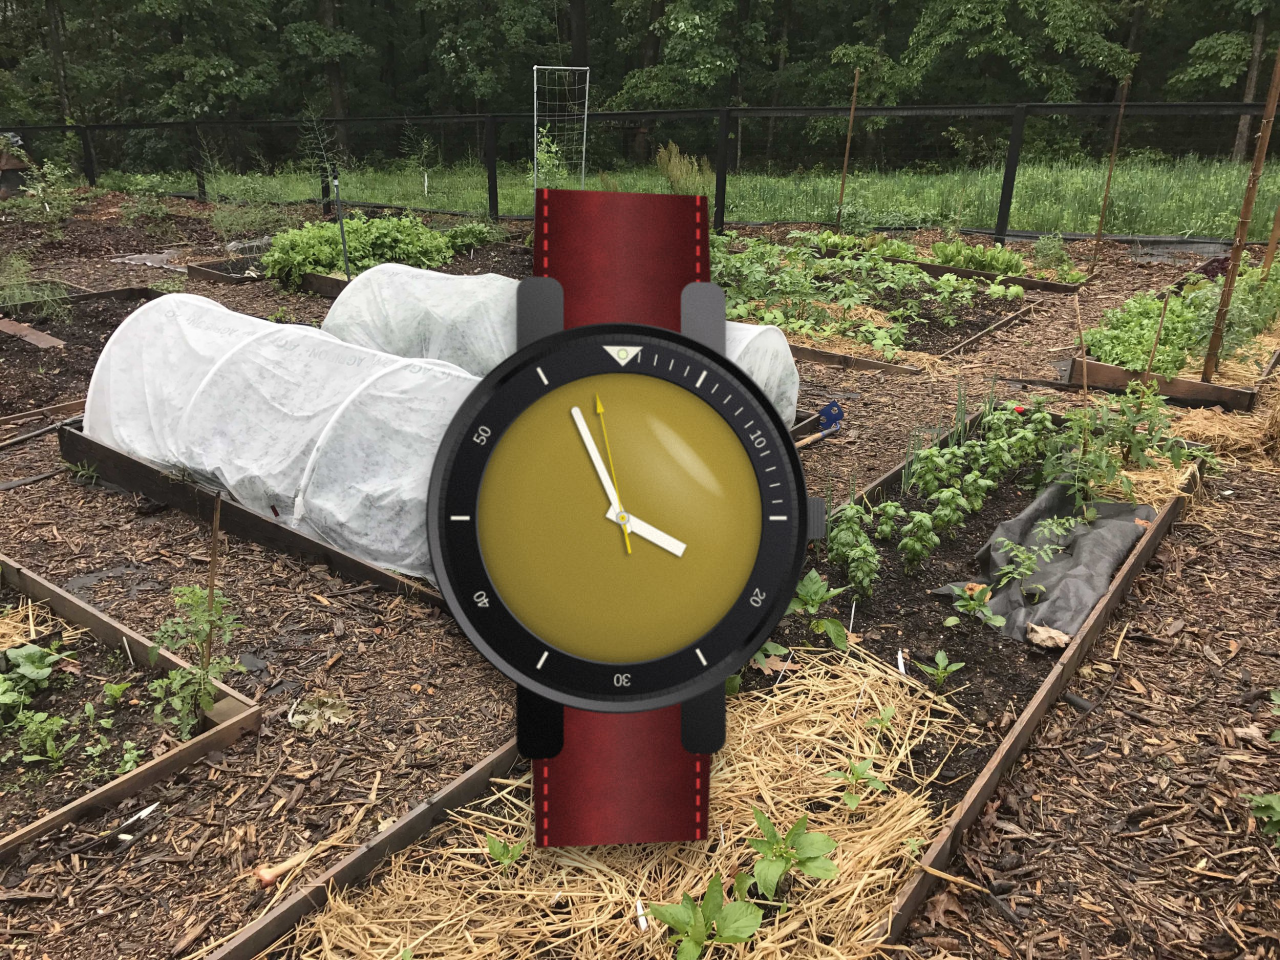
3:55:58
